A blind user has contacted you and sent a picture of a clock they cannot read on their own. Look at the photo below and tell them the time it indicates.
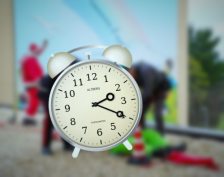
2:20
